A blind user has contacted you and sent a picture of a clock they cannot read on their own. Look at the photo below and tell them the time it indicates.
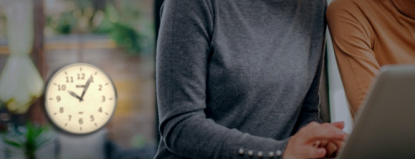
10:04
